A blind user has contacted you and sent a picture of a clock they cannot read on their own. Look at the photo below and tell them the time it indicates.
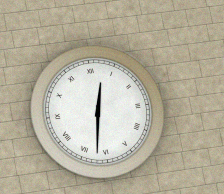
12:32
